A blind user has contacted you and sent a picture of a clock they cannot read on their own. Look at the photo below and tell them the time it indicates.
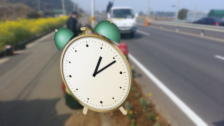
1:11
